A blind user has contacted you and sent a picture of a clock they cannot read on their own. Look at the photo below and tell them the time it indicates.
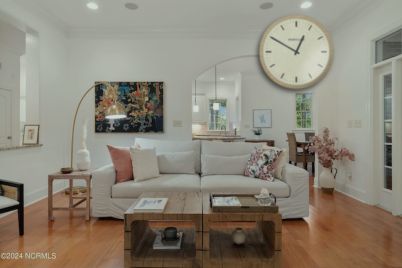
12:50
